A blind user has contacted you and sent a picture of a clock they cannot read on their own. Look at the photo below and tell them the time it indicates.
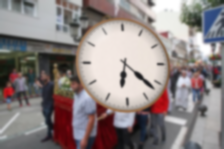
6:22
